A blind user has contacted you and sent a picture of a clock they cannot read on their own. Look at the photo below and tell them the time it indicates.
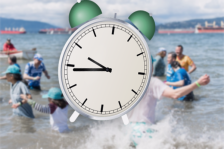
9:44
